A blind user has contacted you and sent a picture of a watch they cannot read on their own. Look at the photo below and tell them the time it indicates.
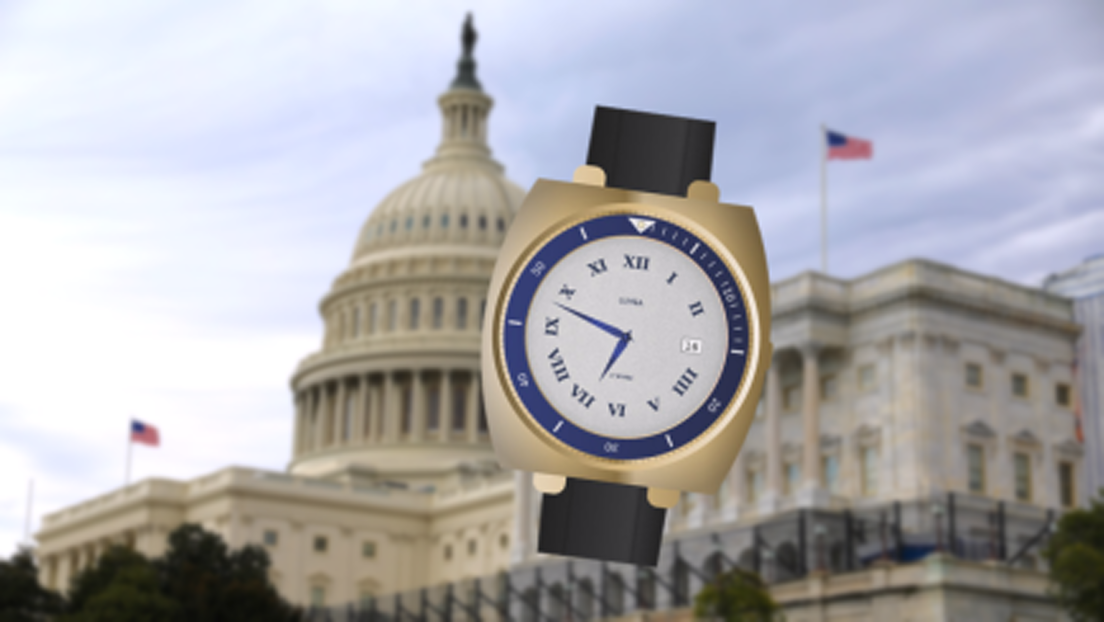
6:48
